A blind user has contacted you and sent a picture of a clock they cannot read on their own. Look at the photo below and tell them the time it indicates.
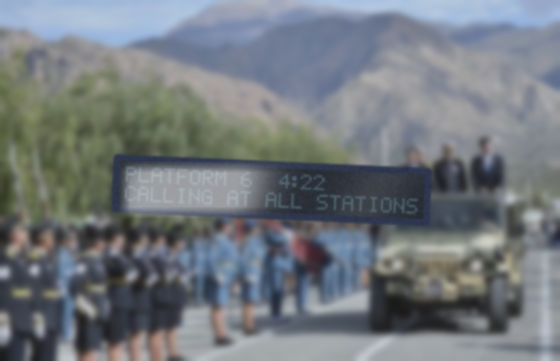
4:22
